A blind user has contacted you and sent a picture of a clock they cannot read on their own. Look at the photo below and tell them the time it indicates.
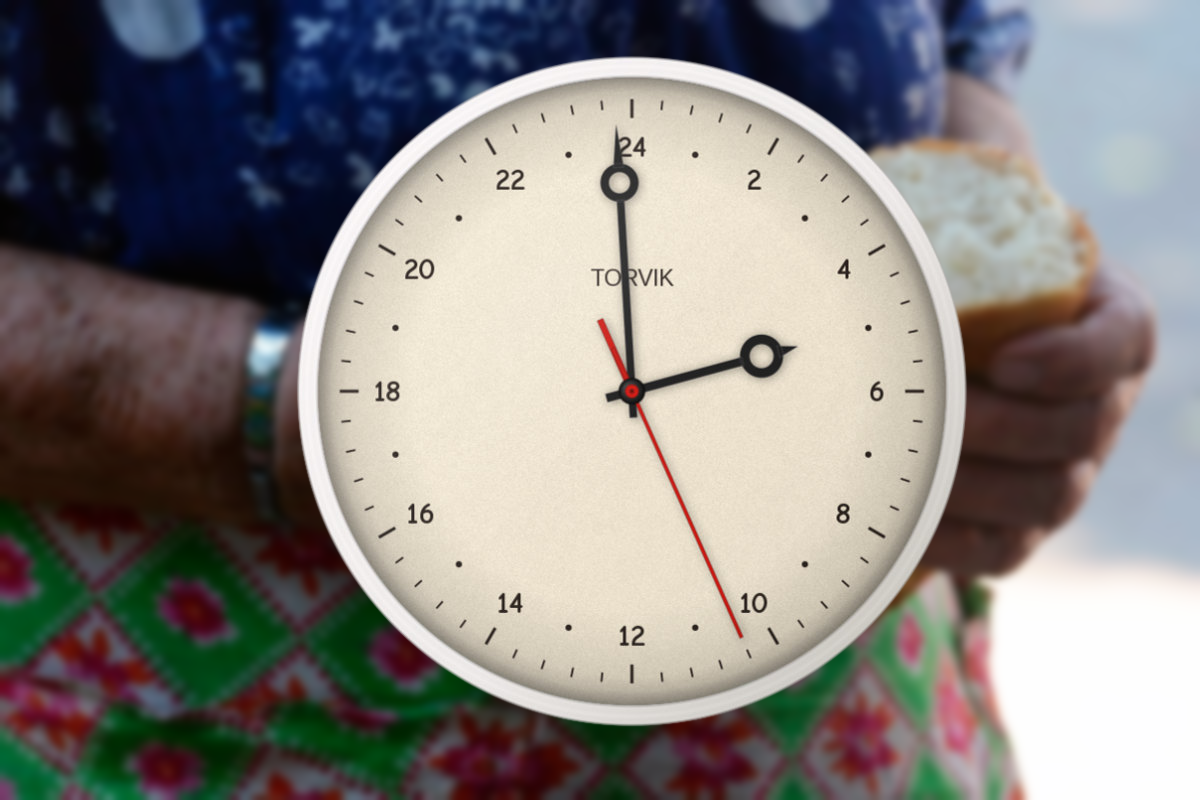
4:59:26
